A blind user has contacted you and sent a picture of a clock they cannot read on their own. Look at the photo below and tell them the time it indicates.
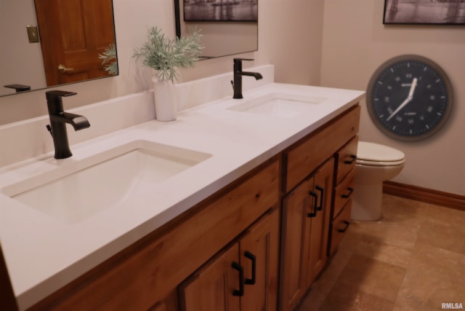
12:38
